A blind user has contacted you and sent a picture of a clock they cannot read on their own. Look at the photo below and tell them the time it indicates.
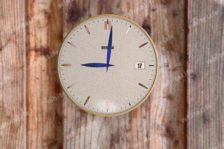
9:01
